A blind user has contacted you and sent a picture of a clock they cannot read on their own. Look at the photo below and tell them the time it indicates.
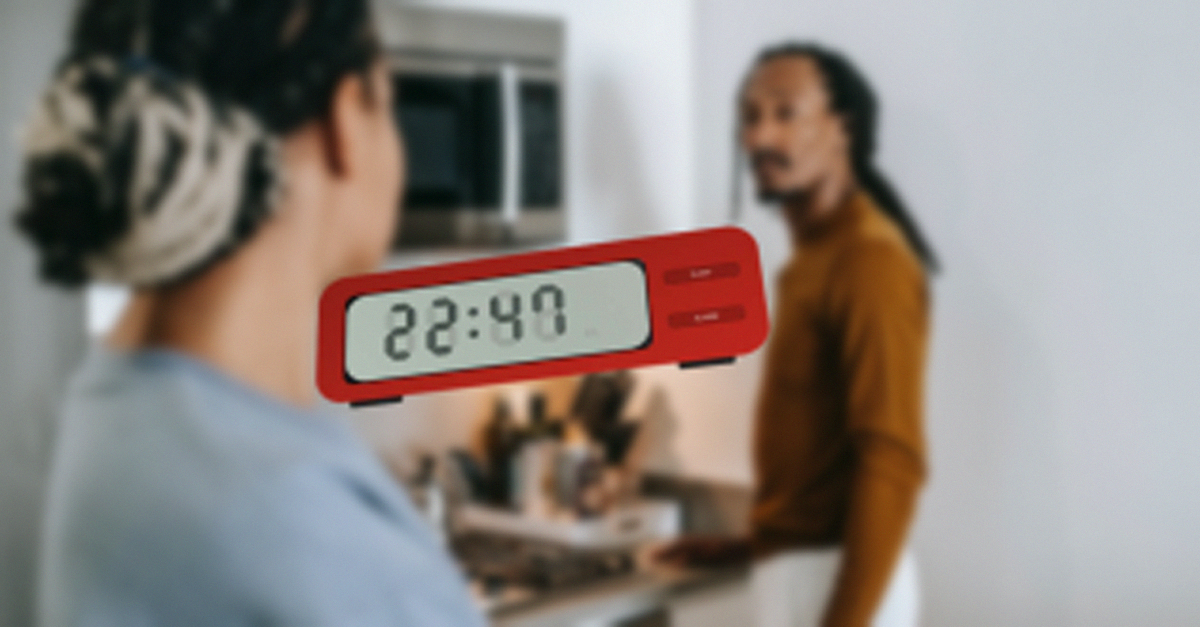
22:47
